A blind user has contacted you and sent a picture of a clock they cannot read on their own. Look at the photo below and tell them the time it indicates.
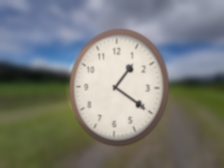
1:20
